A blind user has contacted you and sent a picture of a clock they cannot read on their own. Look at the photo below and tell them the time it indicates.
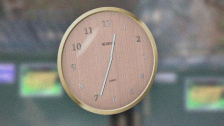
12:34
